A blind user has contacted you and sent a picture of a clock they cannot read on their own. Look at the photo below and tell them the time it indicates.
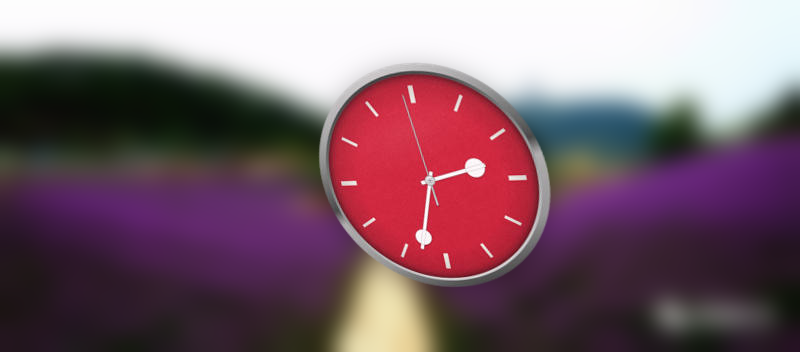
2:32:59
